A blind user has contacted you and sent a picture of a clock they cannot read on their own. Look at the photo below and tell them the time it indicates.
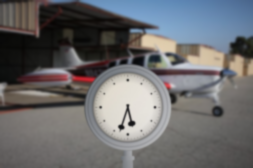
5:33
